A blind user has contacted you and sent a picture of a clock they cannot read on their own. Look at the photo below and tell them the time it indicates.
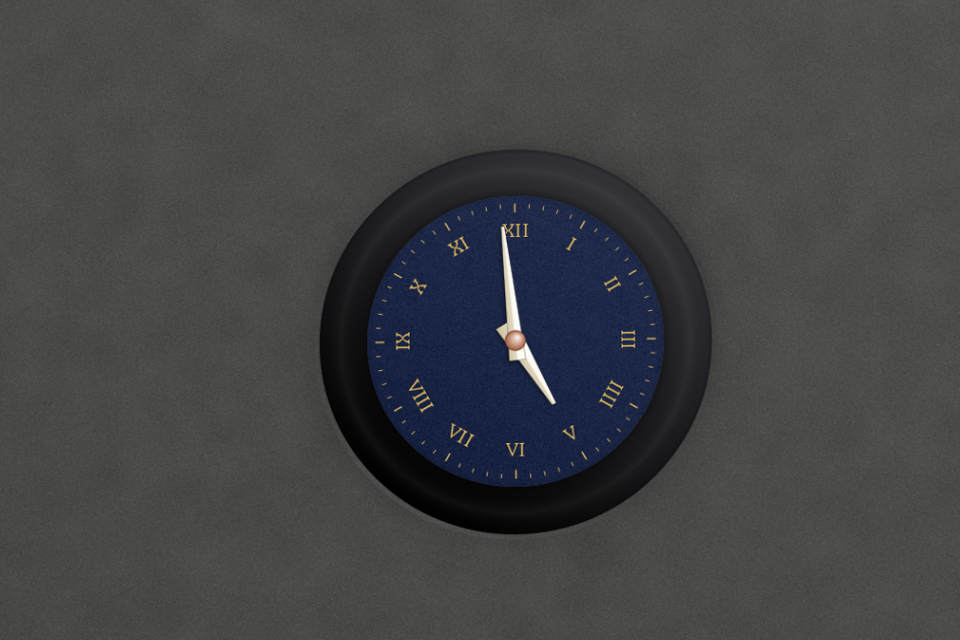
4:59
